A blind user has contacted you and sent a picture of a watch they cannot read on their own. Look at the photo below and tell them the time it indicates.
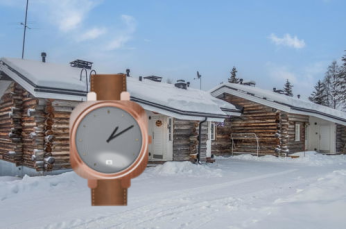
1:10
